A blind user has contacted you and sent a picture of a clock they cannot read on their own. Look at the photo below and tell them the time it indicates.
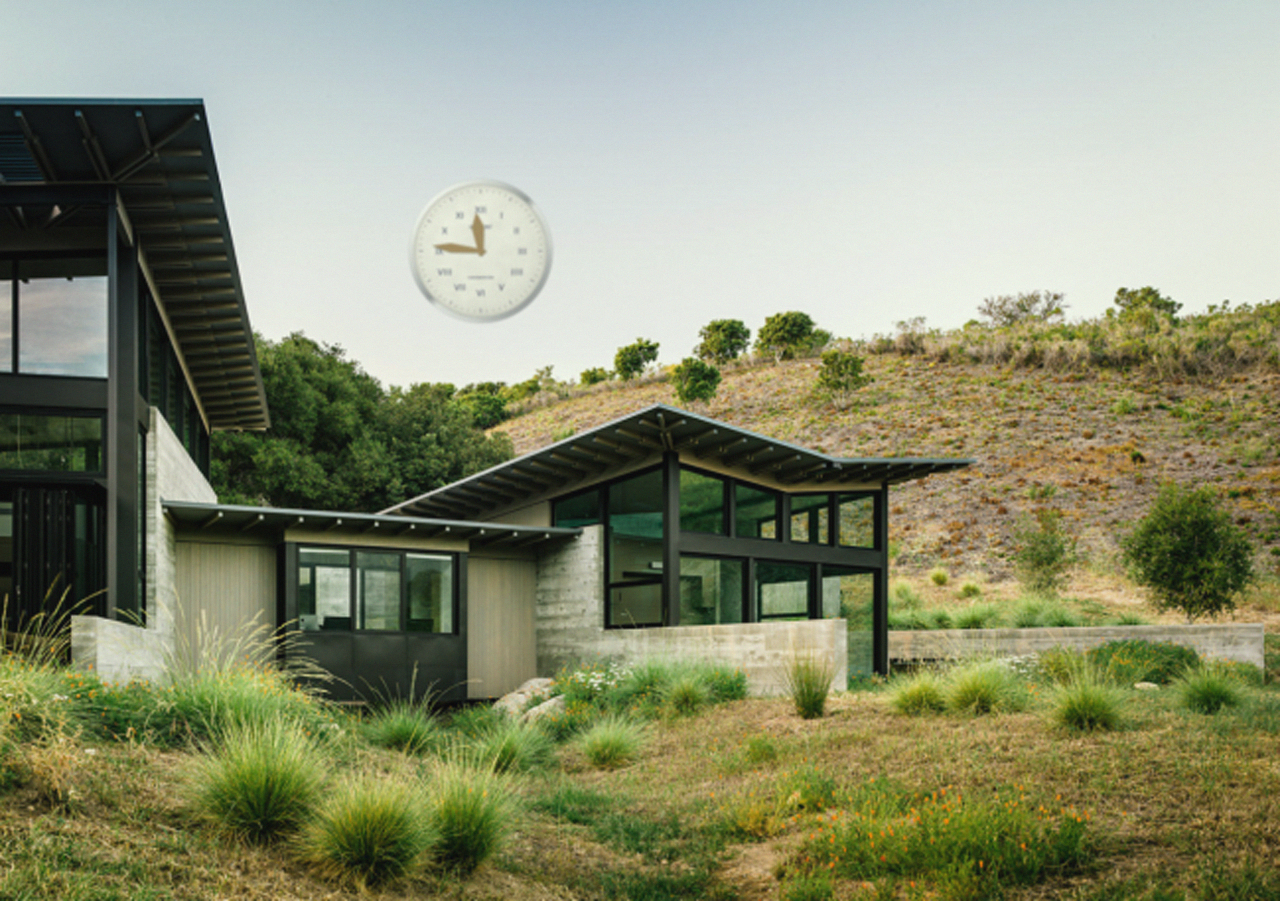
11:46
